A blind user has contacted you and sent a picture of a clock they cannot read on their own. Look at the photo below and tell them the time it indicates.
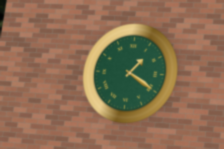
1:20
